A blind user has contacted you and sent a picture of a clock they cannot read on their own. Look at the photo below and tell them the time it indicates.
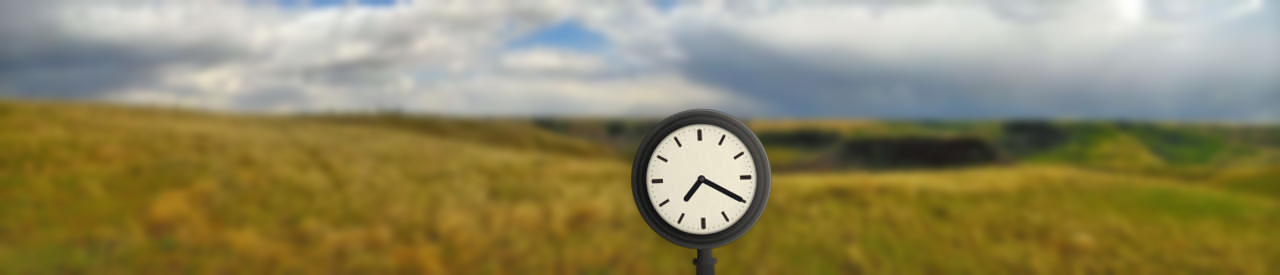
7:20
